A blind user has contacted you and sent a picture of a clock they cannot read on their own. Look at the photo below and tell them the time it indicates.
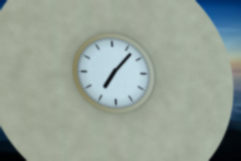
7:07
